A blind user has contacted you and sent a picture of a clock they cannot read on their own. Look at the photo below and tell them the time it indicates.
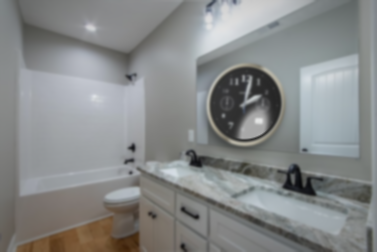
2:02
